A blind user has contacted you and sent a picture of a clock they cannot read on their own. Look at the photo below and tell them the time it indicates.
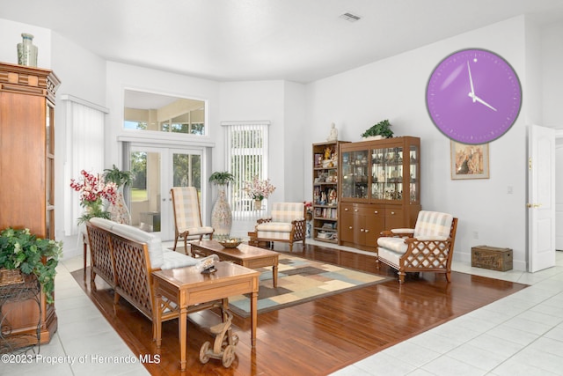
3:58
